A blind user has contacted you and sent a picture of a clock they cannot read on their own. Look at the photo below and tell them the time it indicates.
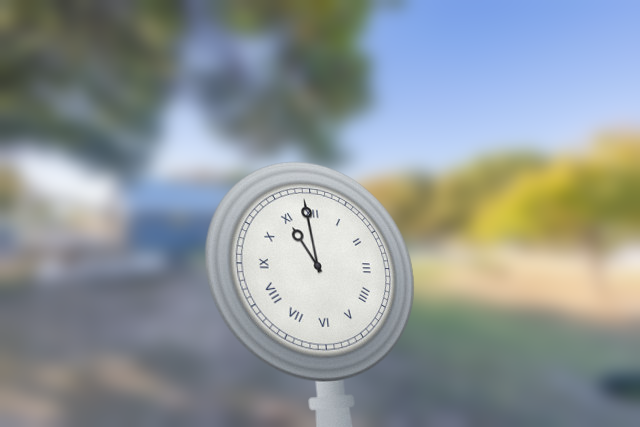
10:59
